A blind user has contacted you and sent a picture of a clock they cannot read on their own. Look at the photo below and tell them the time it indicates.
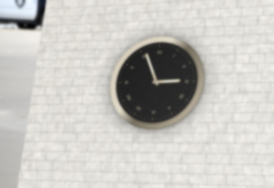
2:56
